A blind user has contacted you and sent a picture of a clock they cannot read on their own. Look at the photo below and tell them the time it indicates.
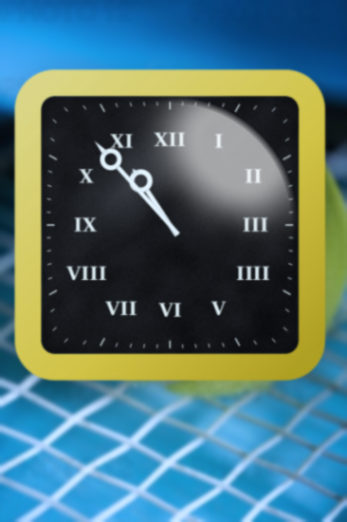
10:53
